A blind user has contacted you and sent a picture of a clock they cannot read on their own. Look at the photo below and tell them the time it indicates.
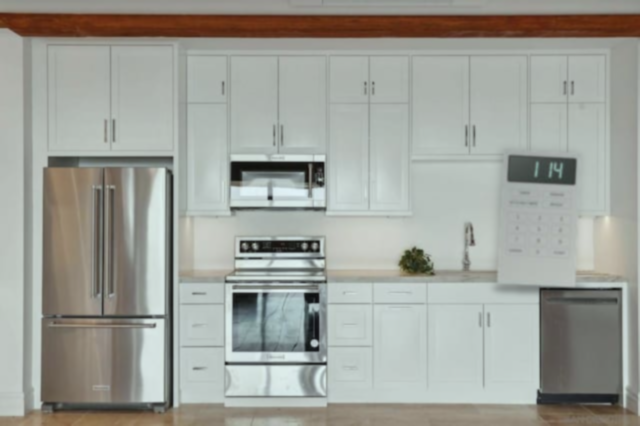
1:14
